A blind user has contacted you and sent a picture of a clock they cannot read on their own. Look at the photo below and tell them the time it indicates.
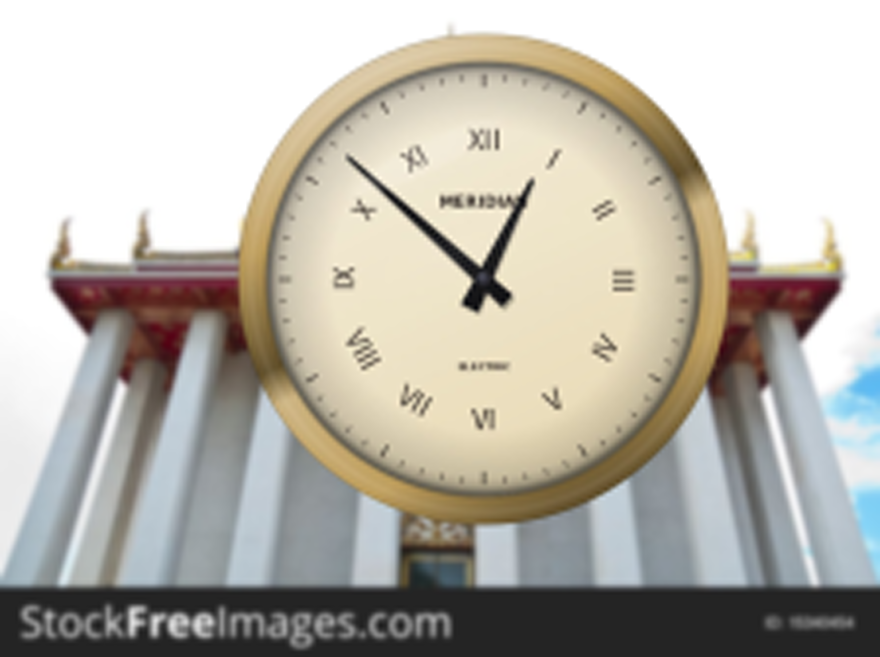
12:52
